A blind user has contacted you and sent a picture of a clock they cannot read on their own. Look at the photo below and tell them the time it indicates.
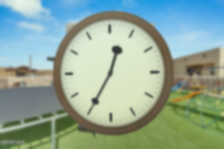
12:35
